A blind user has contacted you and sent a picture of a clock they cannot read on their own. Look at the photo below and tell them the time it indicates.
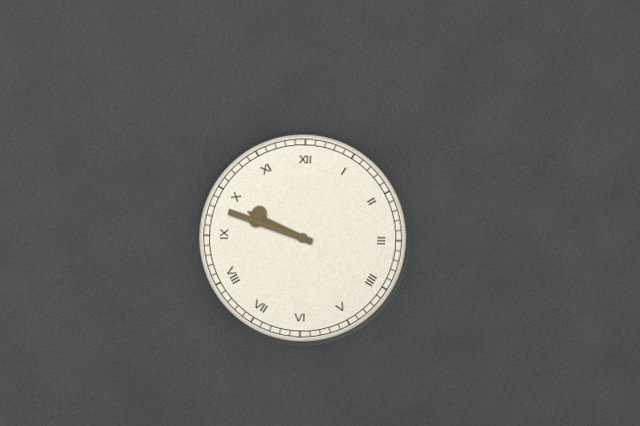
9:48
